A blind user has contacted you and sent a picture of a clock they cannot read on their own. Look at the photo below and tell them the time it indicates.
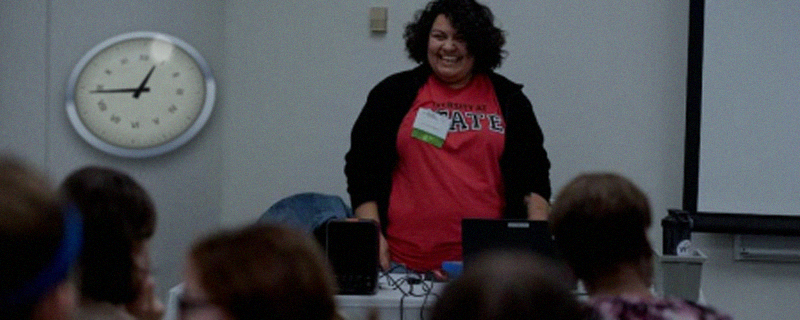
12:44
